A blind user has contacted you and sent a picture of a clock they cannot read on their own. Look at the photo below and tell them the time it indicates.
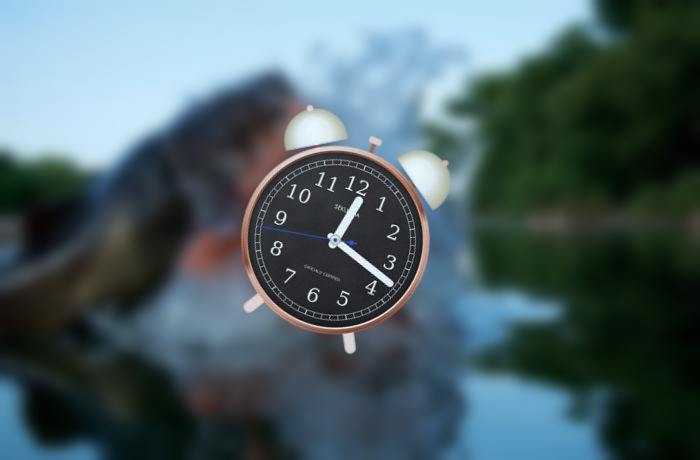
12:17:43
